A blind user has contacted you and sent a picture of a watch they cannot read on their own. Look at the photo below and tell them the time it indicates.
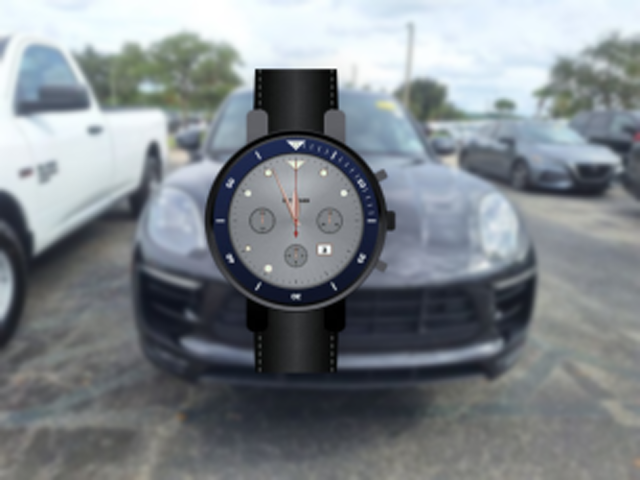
11:56
